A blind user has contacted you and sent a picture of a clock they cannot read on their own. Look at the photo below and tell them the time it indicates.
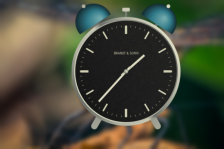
1:37
